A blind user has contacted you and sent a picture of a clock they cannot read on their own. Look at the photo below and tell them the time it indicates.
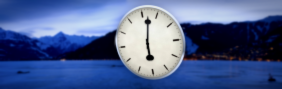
6:02
